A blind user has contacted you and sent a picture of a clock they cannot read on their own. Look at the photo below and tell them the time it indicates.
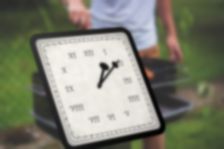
1:09
